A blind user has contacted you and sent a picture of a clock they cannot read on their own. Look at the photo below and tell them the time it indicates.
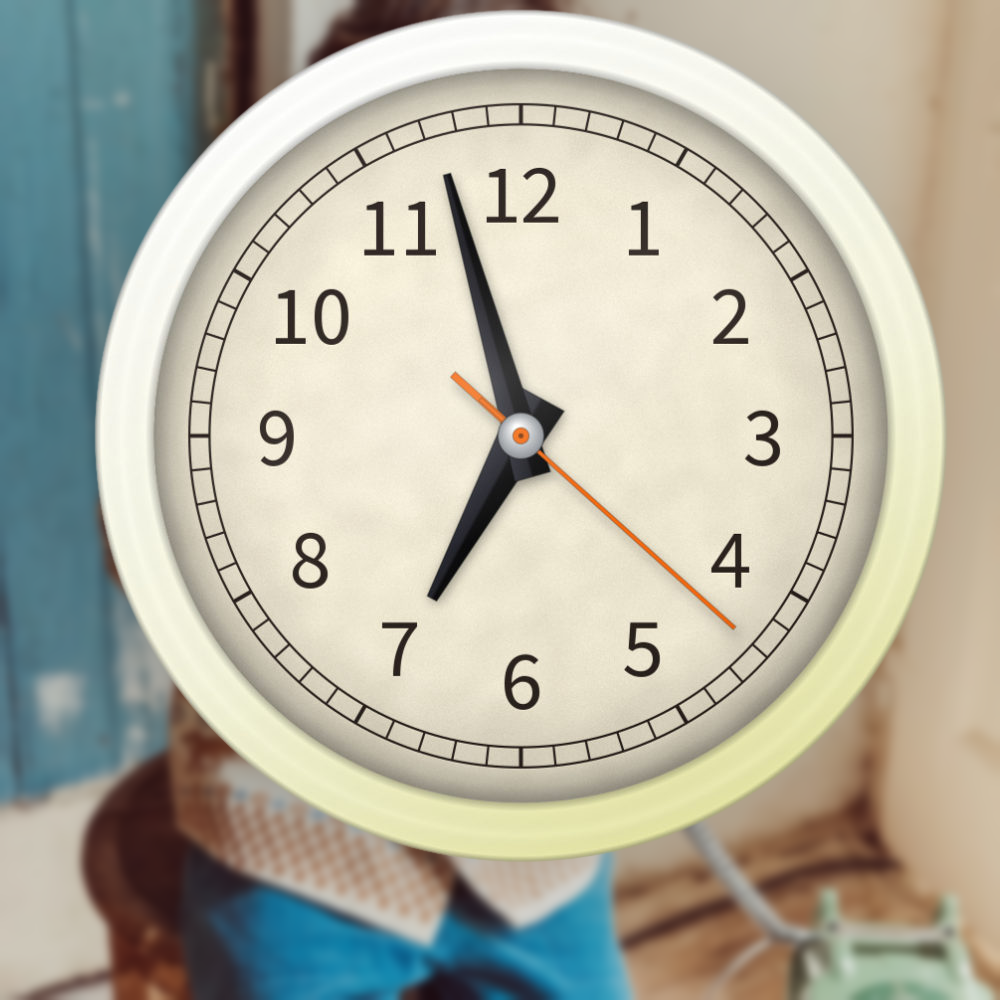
6:57:22
